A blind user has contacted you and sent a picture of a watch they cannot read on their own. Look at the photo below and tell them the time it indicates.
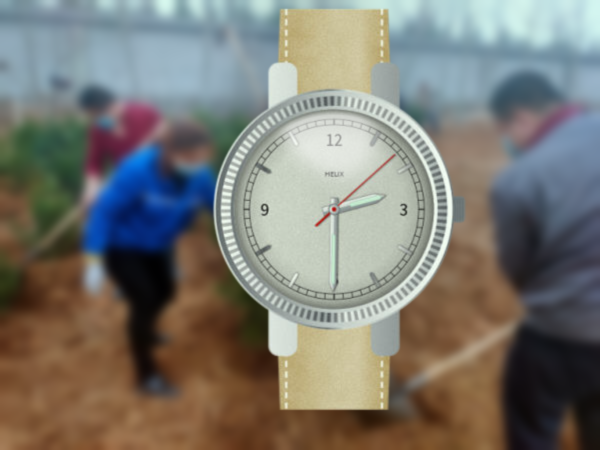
2:30:08
